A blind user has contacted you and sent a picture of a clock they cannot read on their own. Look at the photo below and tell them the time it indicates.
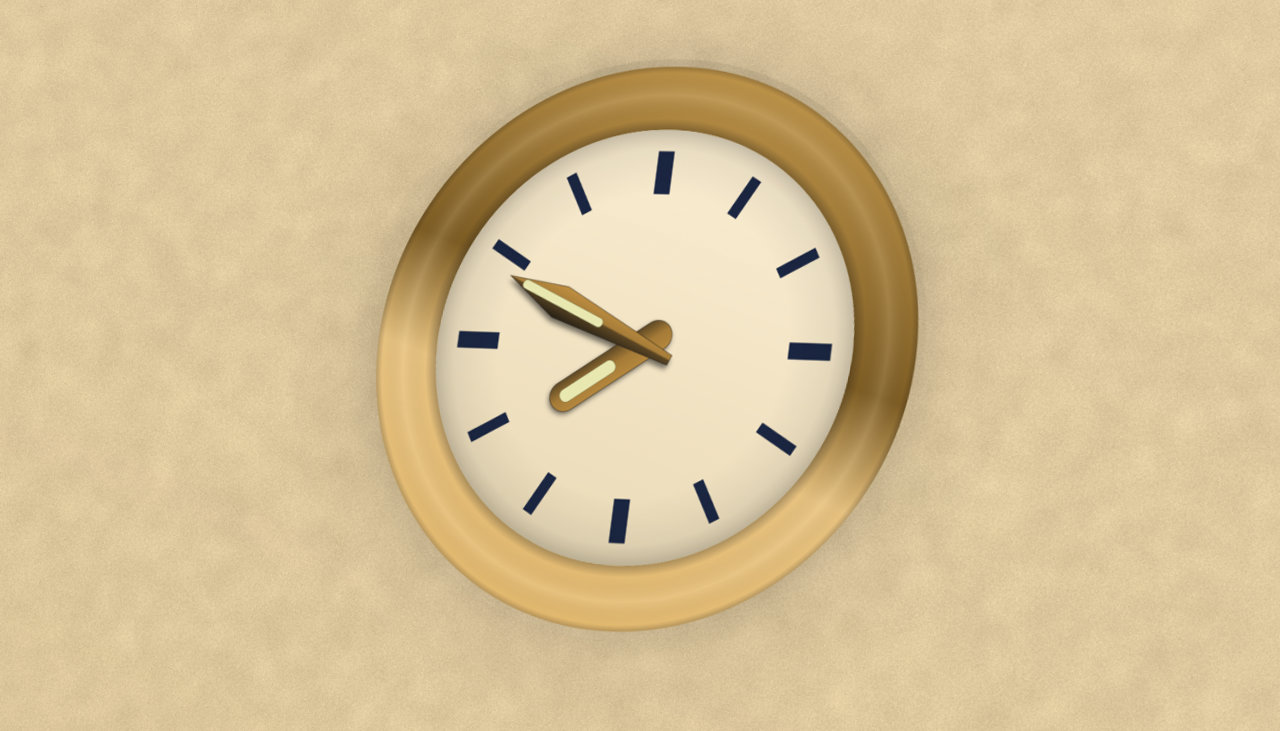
7:49
